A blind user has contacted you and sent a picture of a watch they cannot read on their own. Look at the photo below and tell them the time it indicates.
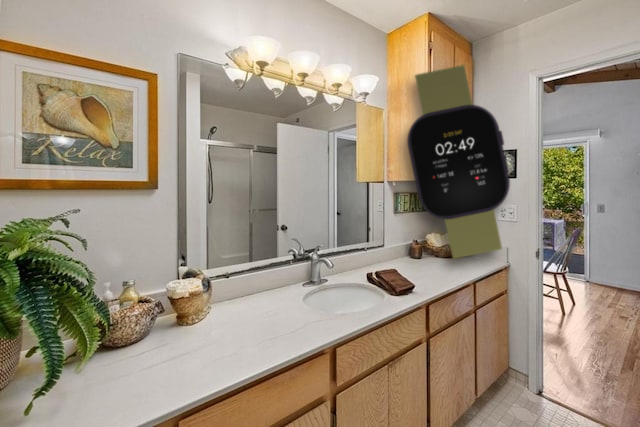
2:49
